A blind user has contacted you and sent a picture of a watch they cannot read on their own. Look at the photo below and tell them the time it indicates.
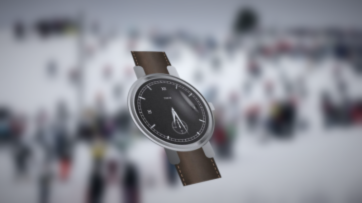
6:28
